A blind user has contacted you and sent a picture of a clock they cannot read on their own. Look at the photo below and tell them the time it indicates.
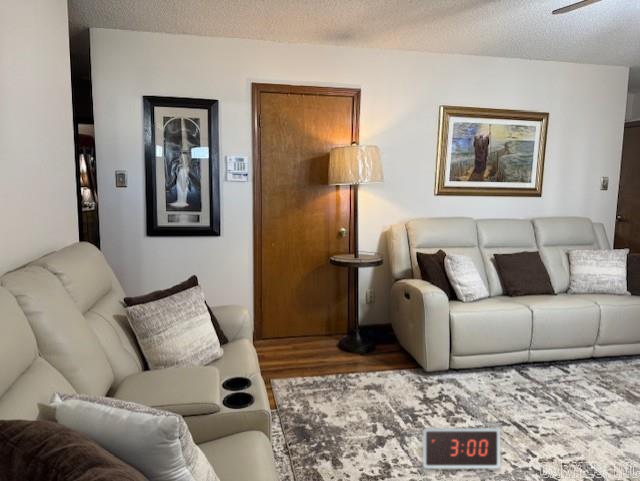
3:00
